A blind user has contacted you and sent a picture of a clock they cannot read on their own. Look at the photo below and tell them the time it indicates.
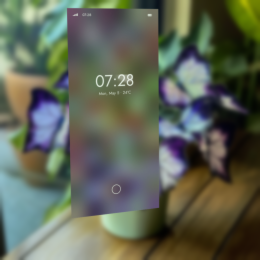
7:28
